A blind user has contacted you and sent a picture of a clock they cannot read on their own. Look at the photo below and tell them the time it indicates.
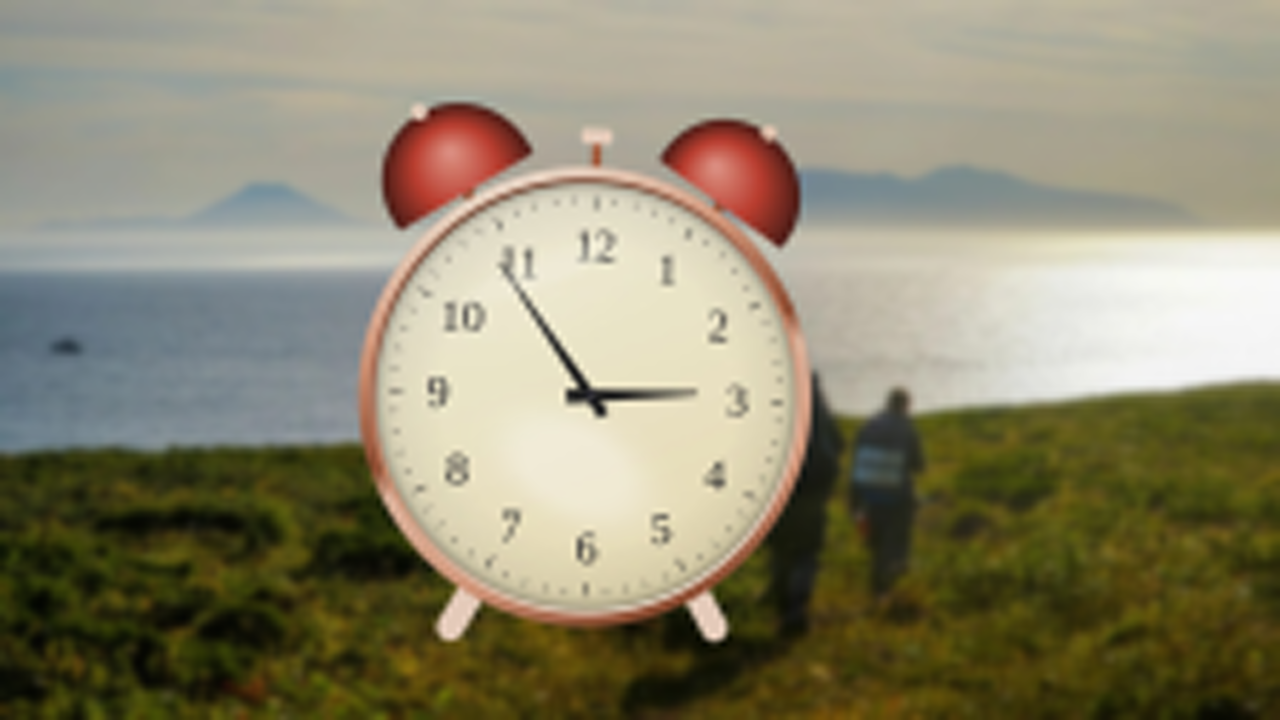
2:54
